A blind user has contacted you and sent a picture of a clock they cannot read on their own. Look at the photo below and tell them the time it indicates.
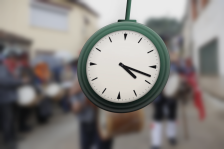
4:18
